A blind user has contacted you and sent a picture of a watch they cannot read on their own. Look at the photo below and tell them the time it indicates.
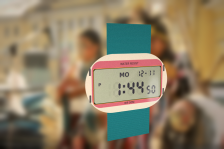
1:44:50
